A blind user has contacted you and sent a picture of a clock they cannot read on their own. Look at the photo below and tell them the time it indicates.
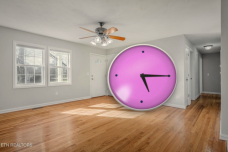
5:15
